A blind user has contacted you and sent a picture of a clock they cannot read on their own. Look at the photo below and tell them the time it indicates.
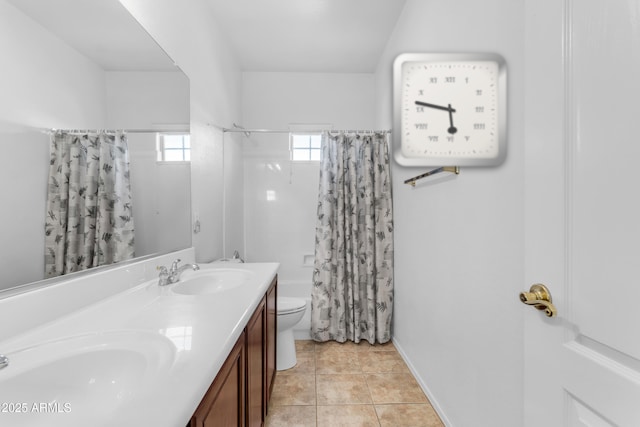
5:47
